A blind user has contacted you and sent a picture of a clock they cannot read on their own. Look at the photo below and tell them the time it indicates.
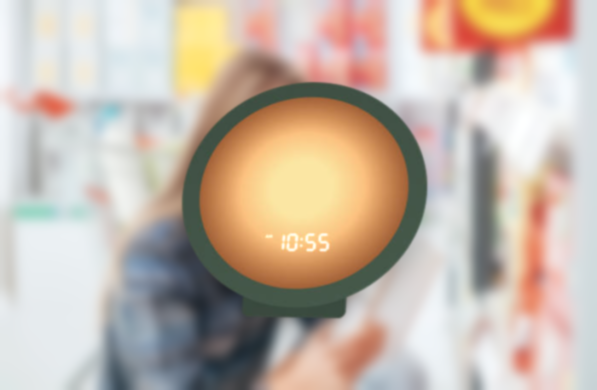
10:55
